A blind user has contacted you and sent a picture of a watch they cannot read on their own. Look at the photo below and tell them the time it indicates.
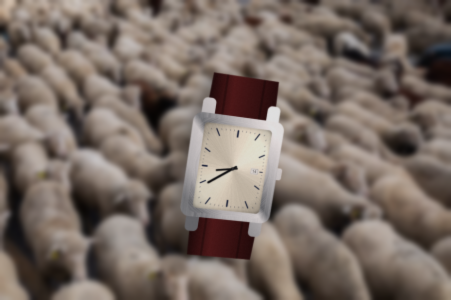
8:39
